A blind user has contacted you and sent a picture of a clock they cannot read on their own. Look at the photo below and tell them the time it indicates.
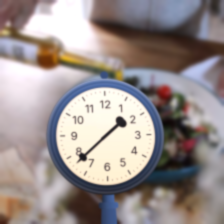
1:38
